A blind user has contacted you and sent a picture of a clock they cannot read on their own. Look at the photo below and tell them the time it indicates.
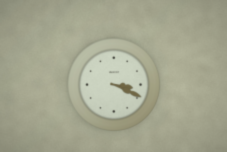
3:19
